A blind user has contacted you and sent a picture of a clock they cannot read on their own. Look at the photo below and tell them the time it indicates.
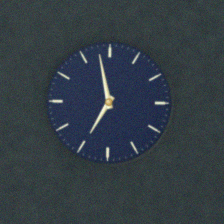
6:58
